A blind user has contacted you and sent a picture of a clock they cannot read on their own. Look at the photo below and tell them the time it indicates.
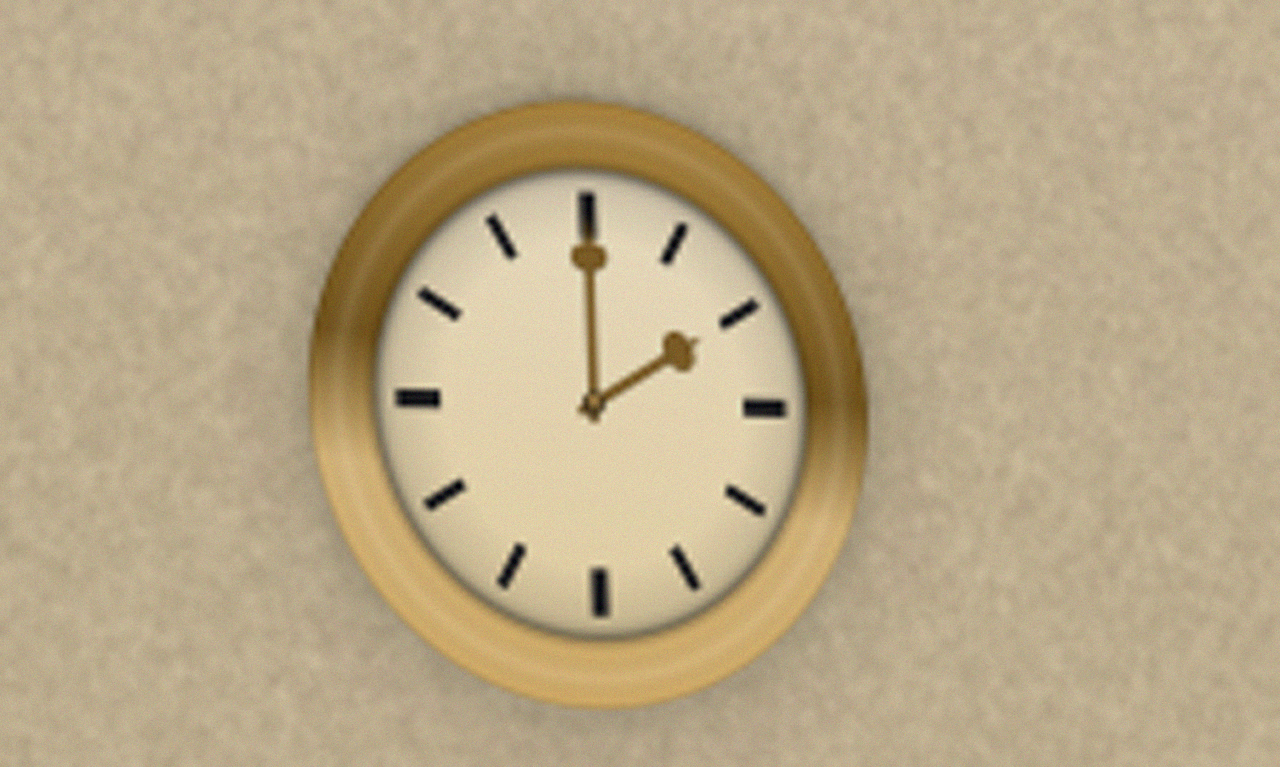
2:00
